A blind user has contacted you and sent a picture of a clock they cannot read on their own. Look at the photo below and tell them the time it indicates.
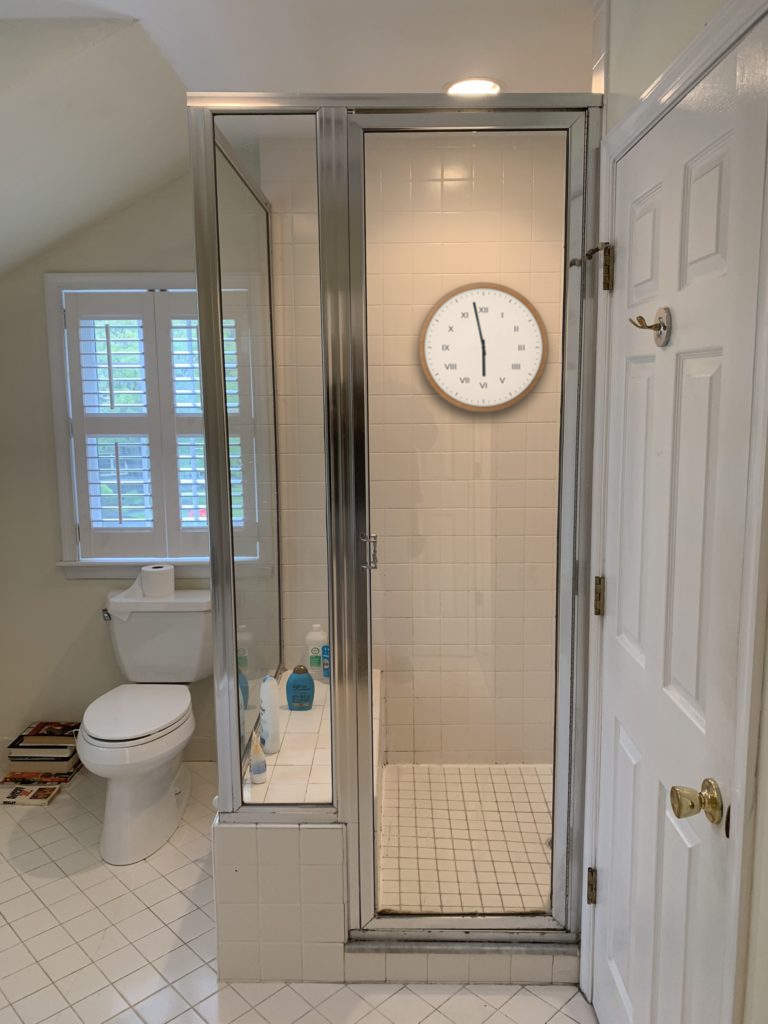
5:58
